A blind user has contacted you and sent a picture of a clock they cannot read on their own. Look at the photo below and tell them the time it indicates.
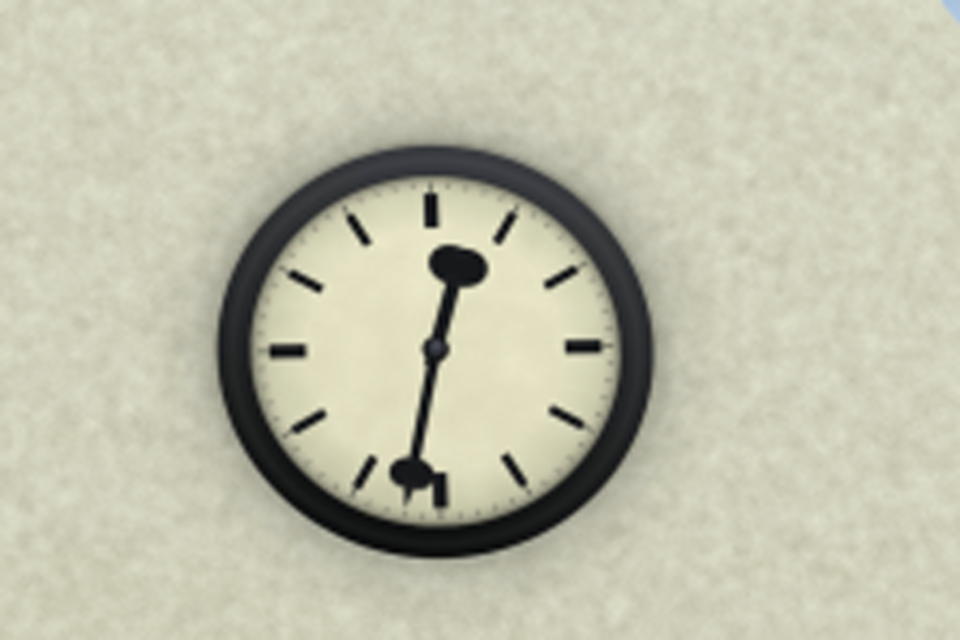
12:32
